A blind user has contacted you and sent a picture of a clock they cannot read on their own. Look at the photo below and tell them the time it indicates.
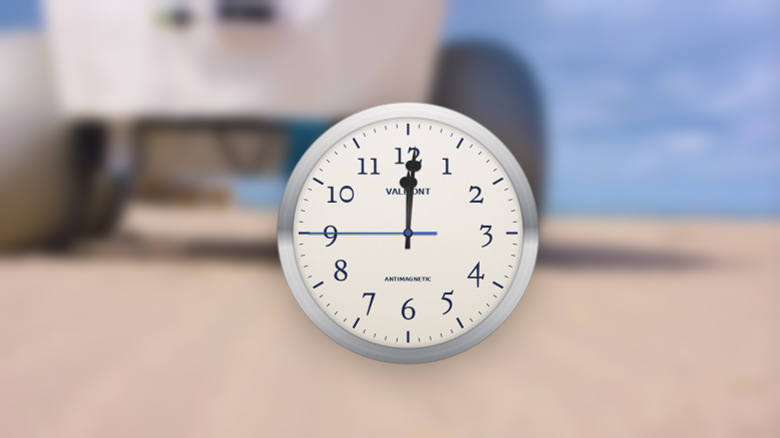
12:00:45
